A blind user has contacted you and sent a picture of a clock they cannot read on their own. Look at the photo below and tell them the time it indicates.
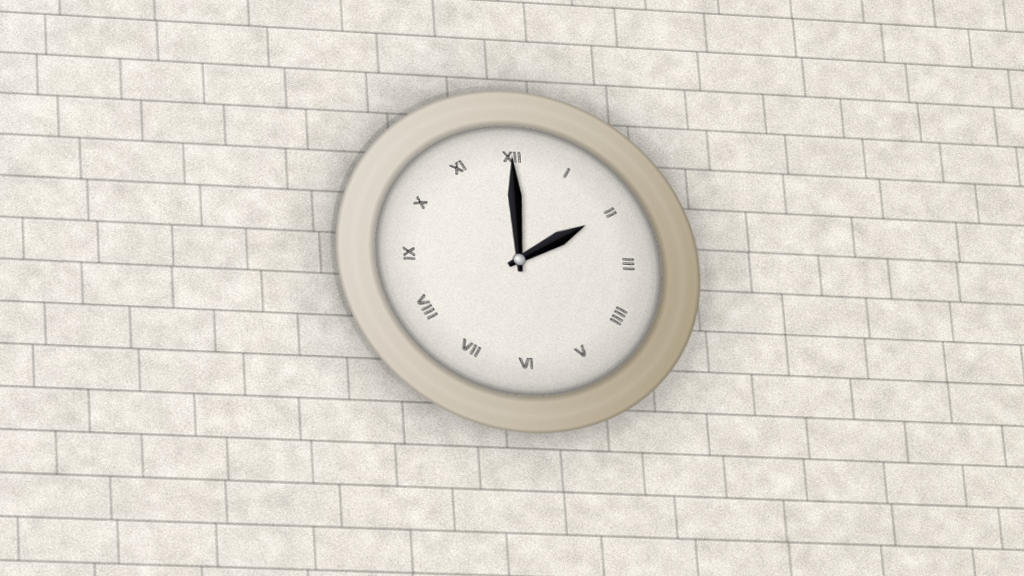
2:00
